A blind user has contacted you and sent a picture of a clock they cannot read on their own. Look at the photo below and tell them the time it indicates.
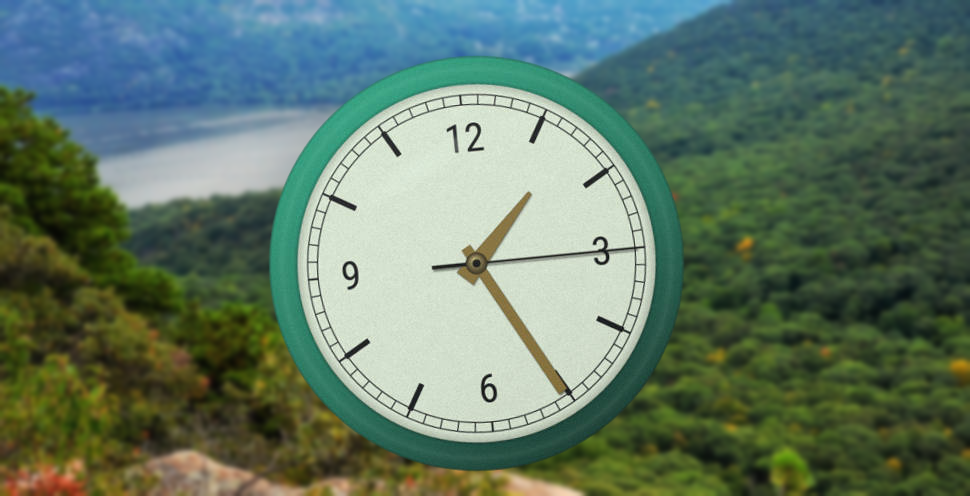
1:25:15
